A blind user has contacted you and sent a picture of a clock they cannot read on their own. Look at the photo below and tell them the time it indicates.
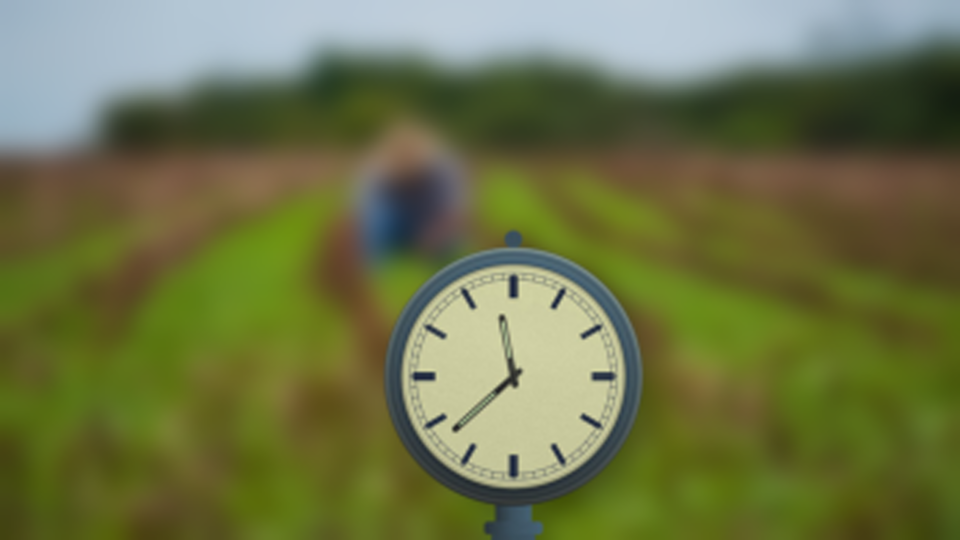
11:38
